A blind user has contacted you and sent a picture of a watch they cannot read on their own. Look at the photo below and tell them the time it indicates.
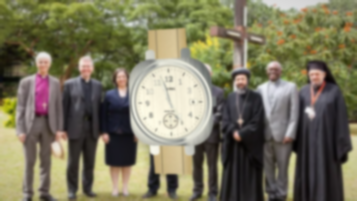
4:57
